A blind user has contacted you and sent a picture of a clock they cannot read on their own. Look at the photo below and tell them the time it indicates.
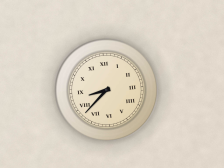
8:38
